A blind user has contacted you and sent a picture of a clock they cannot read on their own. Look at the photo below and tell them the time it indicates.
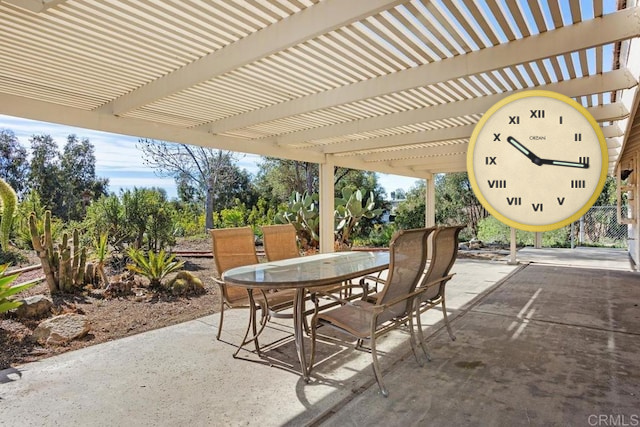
10:16
